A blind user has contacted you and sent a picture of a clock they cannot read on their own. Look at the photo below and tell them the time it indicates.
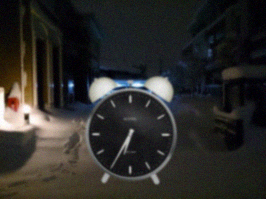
6:35
